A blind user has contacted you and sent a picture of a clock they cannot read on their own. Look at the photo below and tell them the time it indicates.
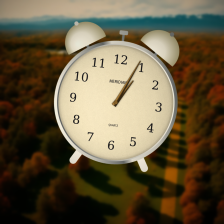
1:04
